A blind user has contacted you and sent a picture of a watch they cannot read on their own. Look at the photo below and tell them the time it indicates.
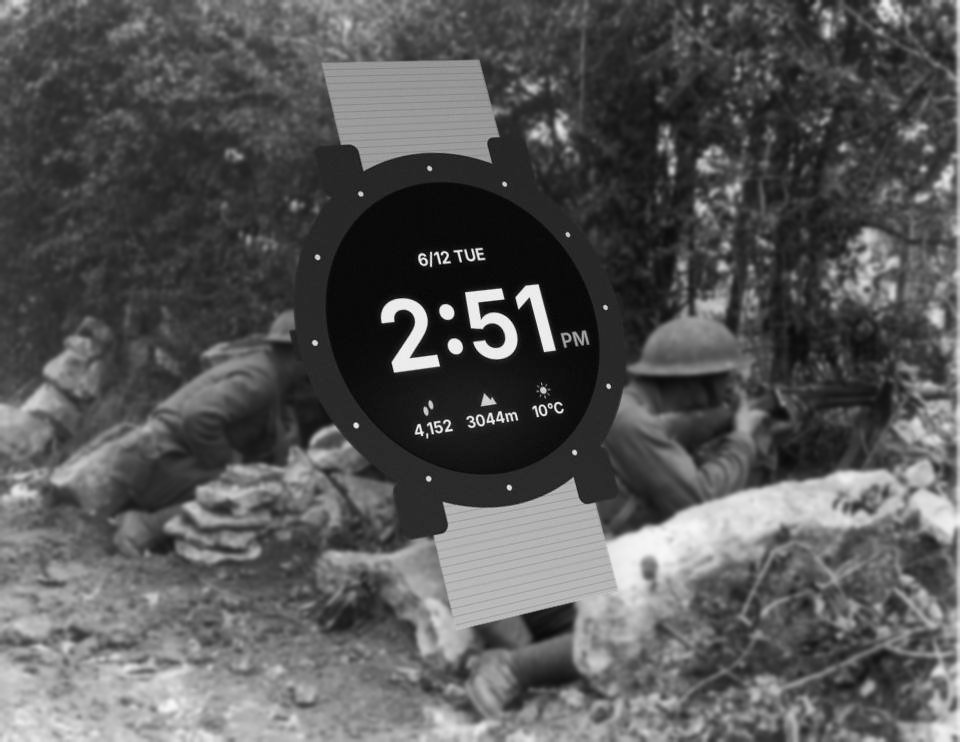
2:51
